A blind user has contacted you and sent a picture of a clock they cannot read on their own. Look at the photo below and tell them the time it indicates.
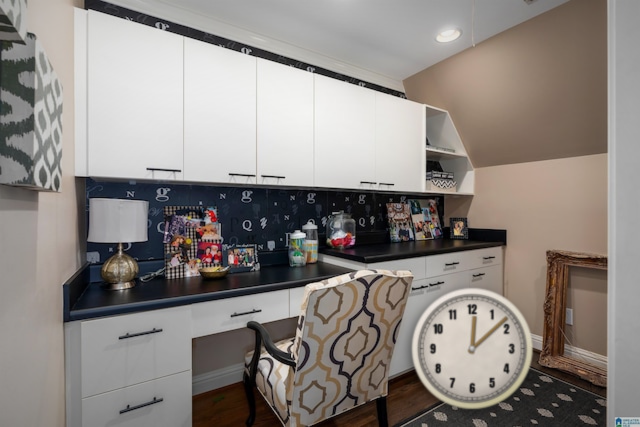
12:08
